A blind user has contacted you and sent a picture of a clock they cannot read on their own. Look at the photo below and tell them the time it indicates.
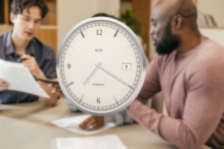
7:20
